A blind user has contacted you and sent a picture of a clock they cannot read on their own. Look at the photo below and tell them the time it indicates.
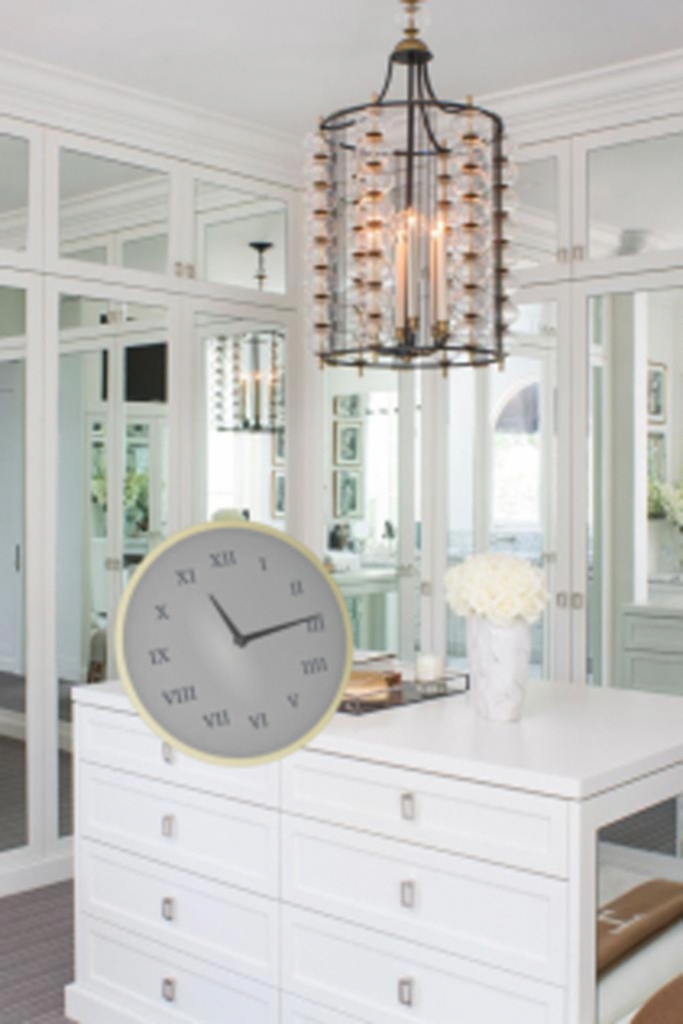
11:14
